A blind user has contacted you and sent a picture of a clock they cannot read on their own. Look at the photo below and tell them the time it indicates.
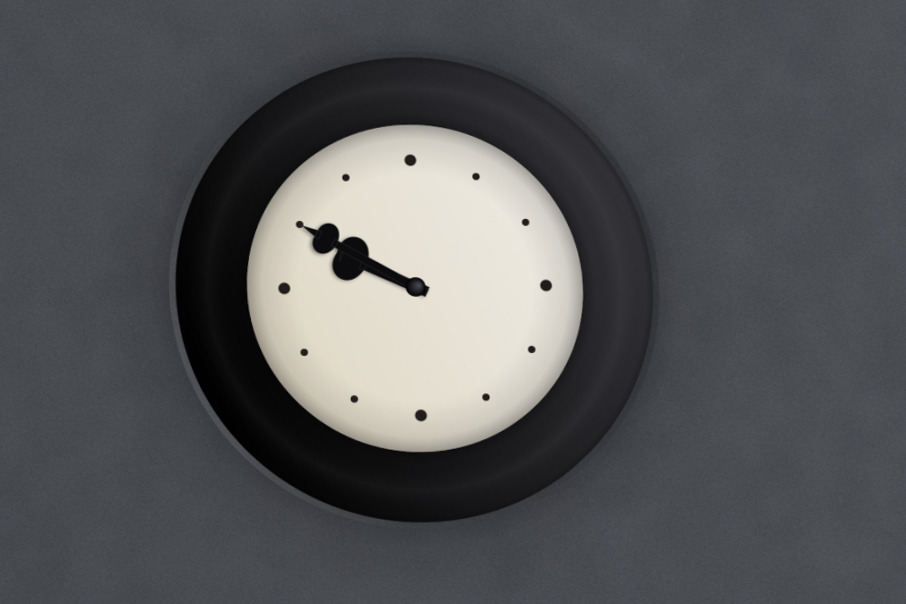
9:50
